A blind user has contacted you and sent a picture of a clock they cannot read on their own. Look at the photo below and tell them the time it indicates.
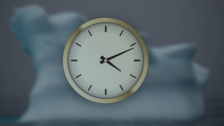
4:11
